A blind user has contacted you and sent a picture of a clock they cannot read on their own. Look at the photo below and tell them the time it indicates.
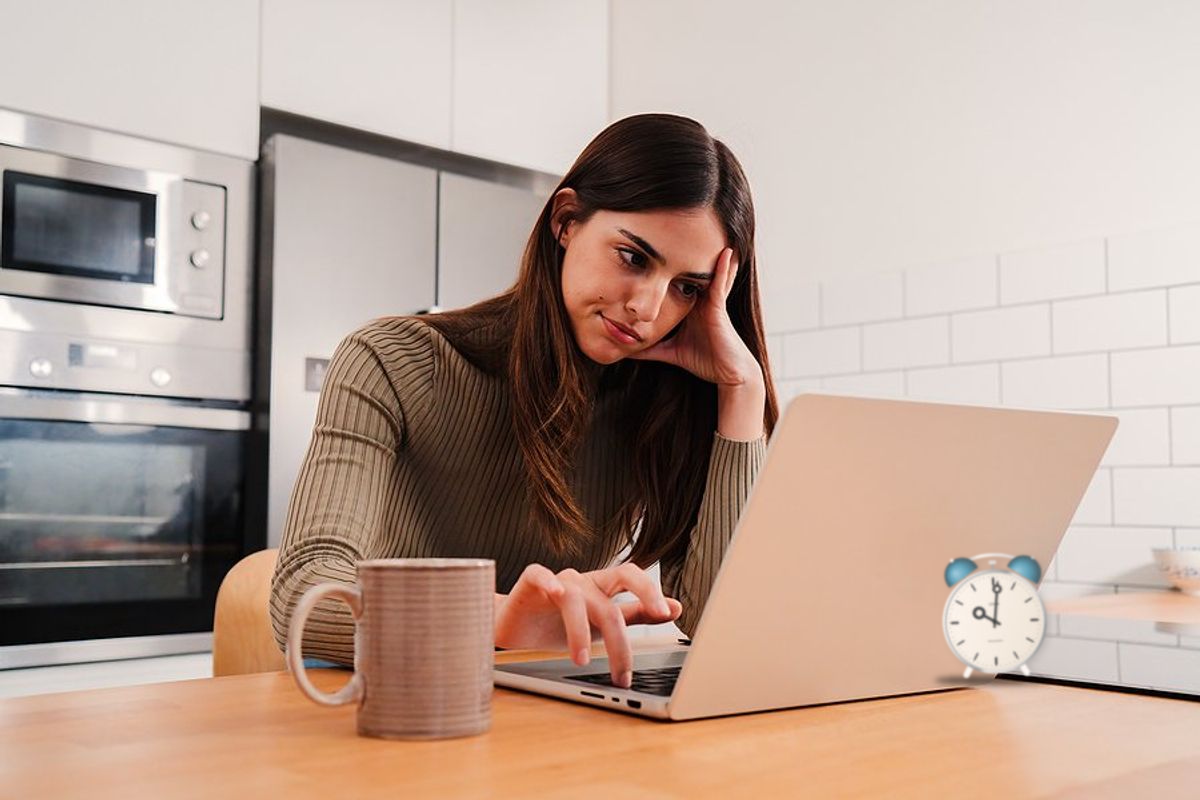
10:01
